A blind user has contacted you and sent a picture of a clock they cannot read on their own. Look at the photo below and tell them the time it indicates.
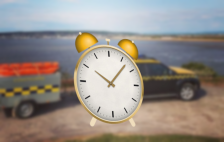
10:07
